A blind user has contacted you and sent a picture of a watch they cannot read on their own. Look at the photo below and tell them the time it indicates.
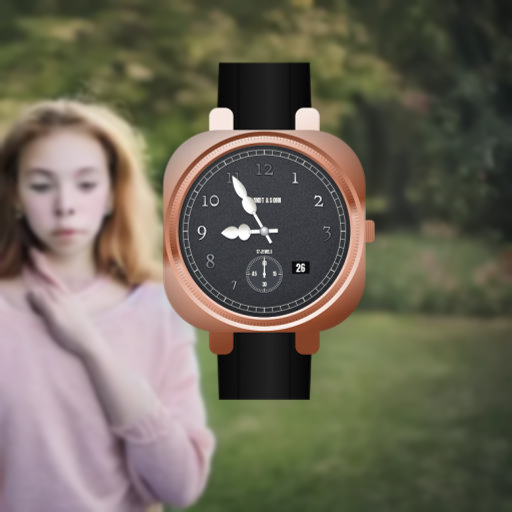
8:55
